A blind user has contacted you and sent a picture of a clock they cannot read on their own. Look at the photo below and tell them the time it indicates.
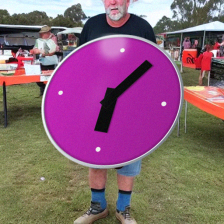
6:06
